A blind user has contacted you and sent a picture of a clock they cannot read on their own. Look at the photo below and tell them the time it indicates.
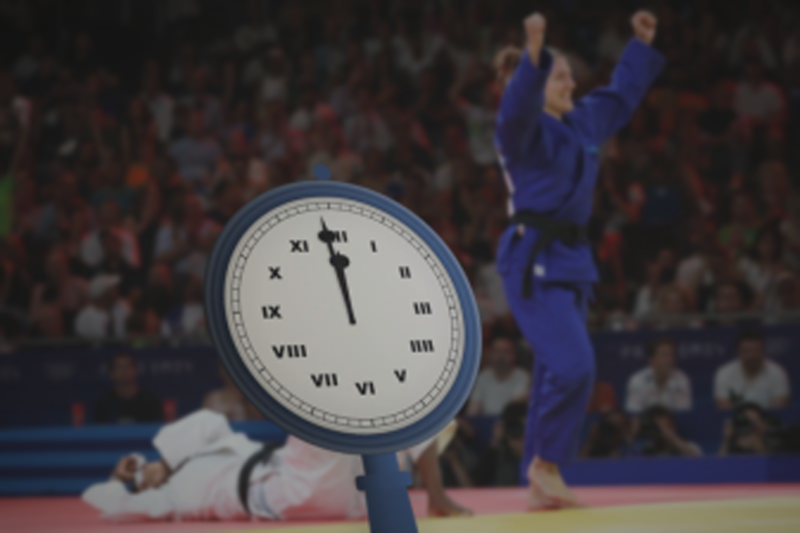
11:59
